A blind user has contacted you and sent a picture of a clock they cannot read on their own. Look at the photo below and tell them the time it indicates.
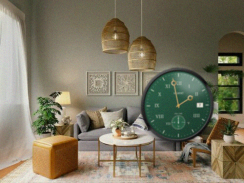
1:58
